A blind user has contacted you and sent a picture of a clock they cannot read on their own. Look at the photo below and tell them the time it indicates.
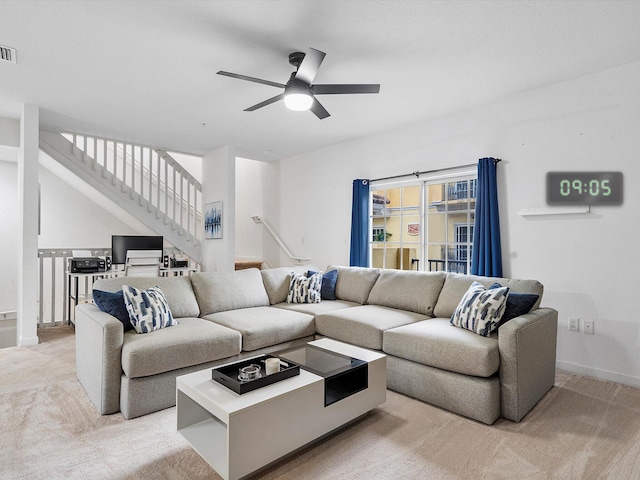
9:05
